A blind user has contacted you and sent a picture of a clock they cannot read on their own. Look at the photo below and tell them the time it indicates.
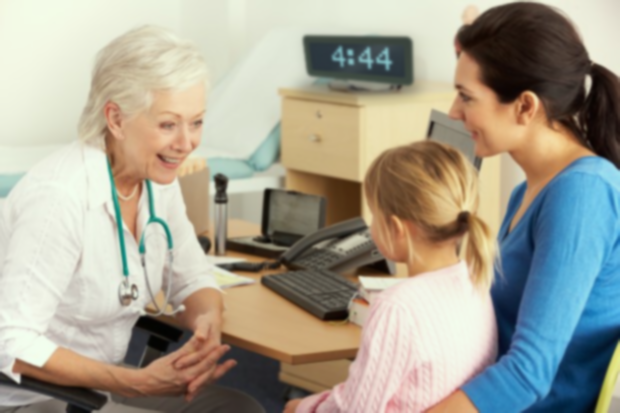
4:44
